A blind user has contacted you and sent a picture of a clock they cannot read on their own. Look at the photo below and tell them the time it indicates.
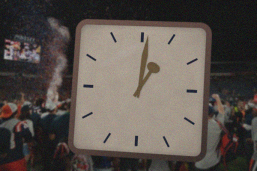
1:01
